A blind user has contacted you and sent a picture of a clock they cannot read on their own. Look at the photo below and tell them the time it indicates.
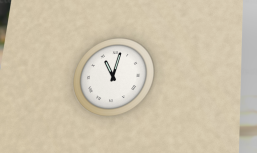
11:02
